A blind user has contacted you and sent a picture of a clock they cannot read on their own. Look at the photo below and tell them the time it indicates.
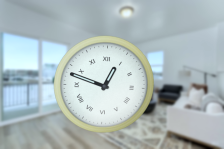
12:48
